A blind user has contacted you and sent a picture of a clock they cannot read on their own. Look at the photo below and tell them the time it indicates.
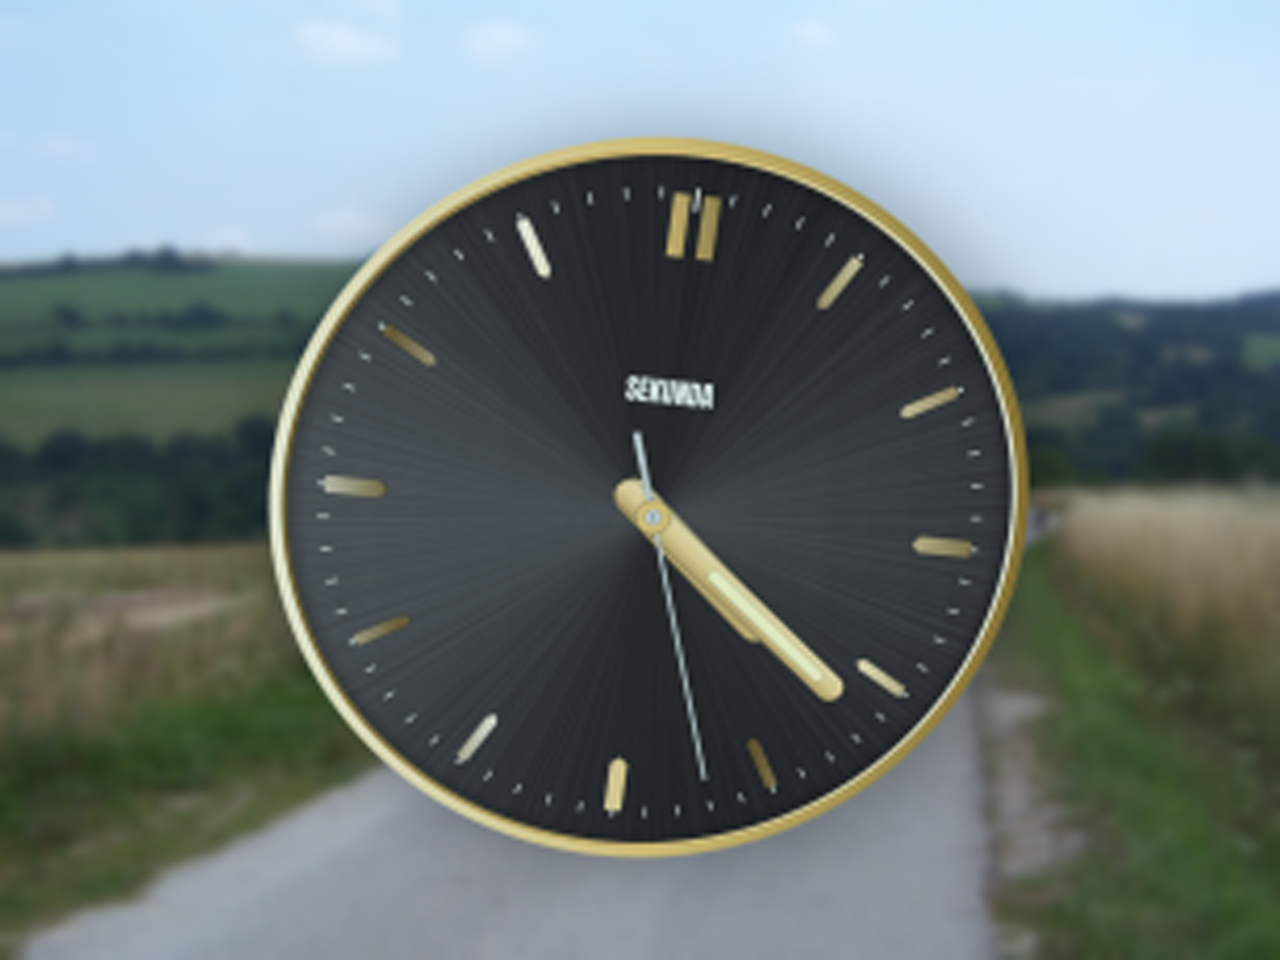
4:21:27
